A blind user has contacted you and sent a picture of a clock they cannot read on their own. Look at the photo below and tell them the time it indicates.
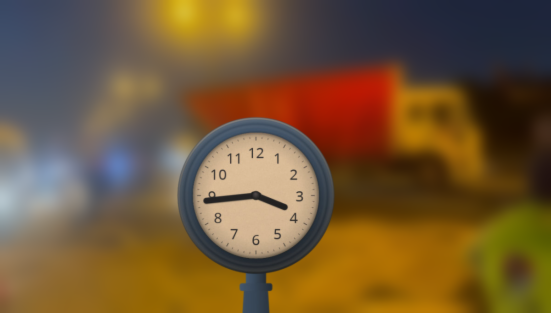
3:44
